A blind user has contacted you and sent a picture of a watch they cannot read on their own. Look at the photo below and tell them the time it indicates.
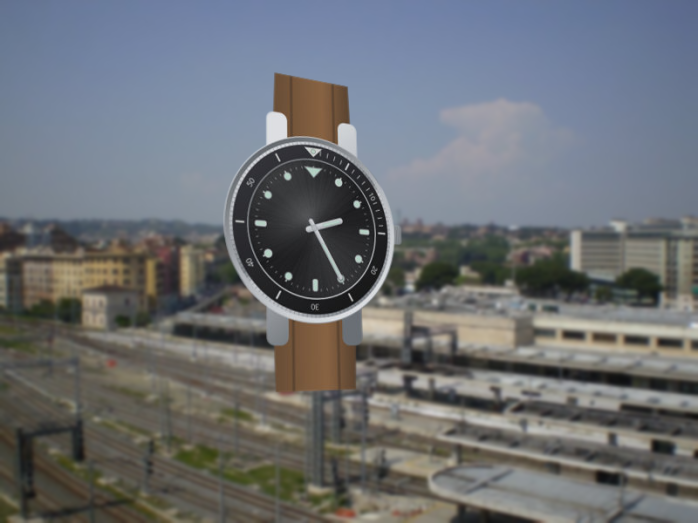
2:25
